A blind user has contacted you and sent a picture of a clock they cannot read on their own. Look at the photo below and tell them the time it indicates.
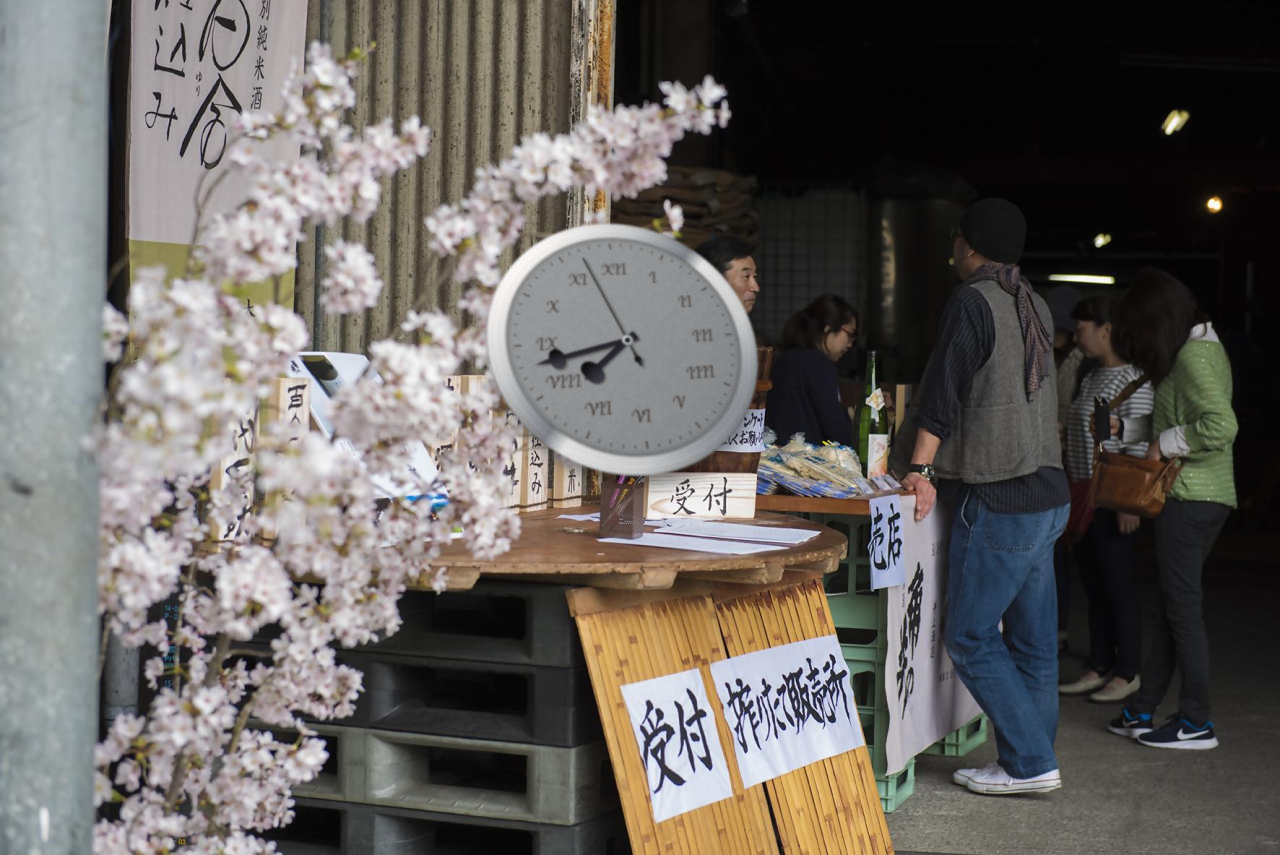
7:42:57
